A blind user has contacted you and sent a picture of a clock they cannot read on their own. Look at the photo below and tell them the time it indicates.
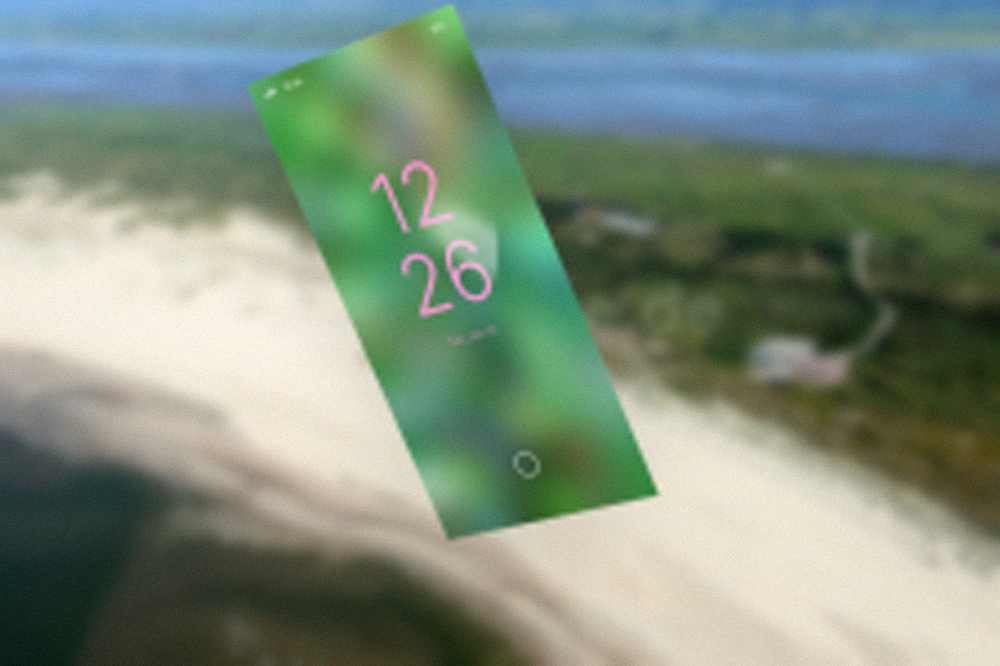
12:26
